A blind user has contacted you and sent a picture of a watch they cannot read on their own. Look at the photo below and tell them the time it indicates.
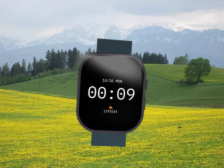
0:09
